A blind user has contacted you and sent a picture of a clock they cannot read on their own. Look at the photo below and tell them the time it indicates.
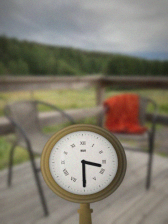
3:30
